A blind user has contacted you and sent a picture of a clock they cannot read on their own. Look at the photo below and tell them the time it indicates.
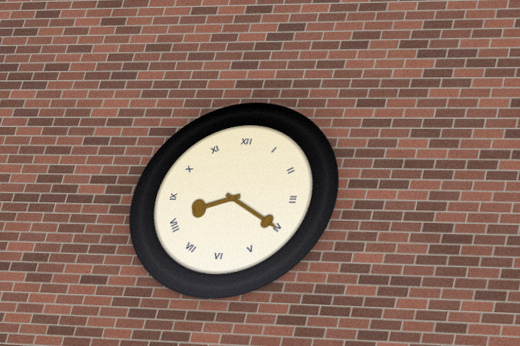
8:20
